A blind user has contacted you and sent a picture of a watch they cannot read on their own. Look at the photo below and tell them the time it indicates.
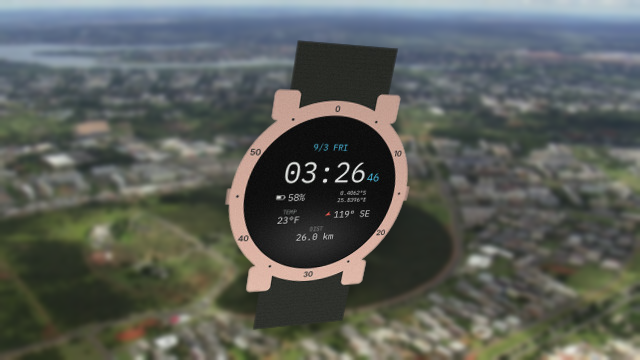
3:26:46
